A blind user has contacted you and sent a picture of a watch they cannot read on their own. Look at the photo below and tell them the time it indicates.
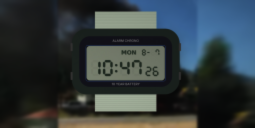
10:47:26
